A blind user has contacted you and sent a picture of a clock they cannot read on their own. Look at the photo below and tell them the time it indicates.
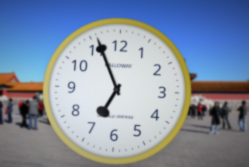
6:56
